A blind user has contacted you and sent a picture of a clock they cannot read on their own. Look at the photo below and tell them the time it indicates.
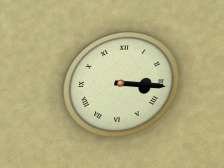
3:16
